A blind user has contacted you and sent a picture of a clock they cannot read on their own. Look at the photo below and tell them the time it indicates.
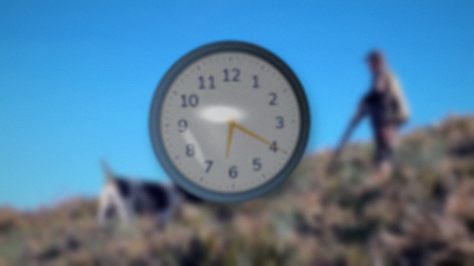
6:20
